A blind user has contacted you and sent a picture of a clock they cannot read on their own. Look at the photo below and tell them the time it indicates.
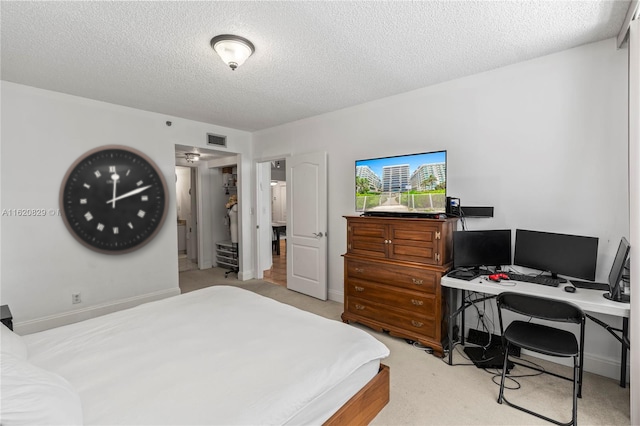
12:12
